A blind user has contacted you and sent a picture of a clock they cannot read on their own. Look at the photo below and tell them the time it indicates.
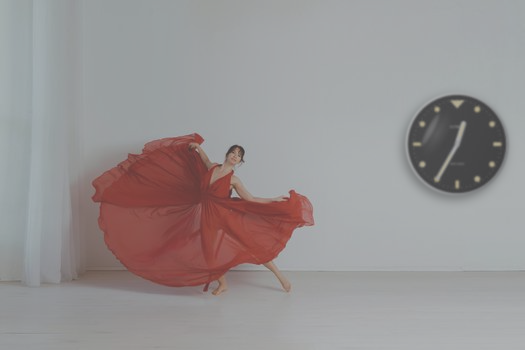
12:35
